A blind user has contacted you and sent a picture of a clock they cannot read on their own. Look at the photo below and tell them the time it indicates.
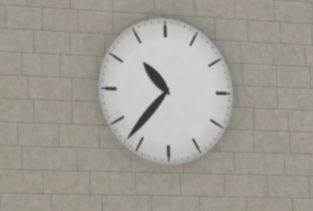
10:37
